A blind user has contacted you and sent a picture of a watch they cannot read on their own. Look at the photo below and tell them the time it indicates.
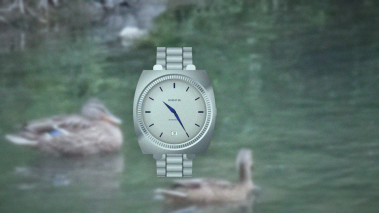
10:25
